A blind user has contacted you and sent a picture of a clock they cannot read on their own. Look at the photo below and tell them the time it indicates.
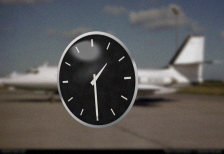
1:30
